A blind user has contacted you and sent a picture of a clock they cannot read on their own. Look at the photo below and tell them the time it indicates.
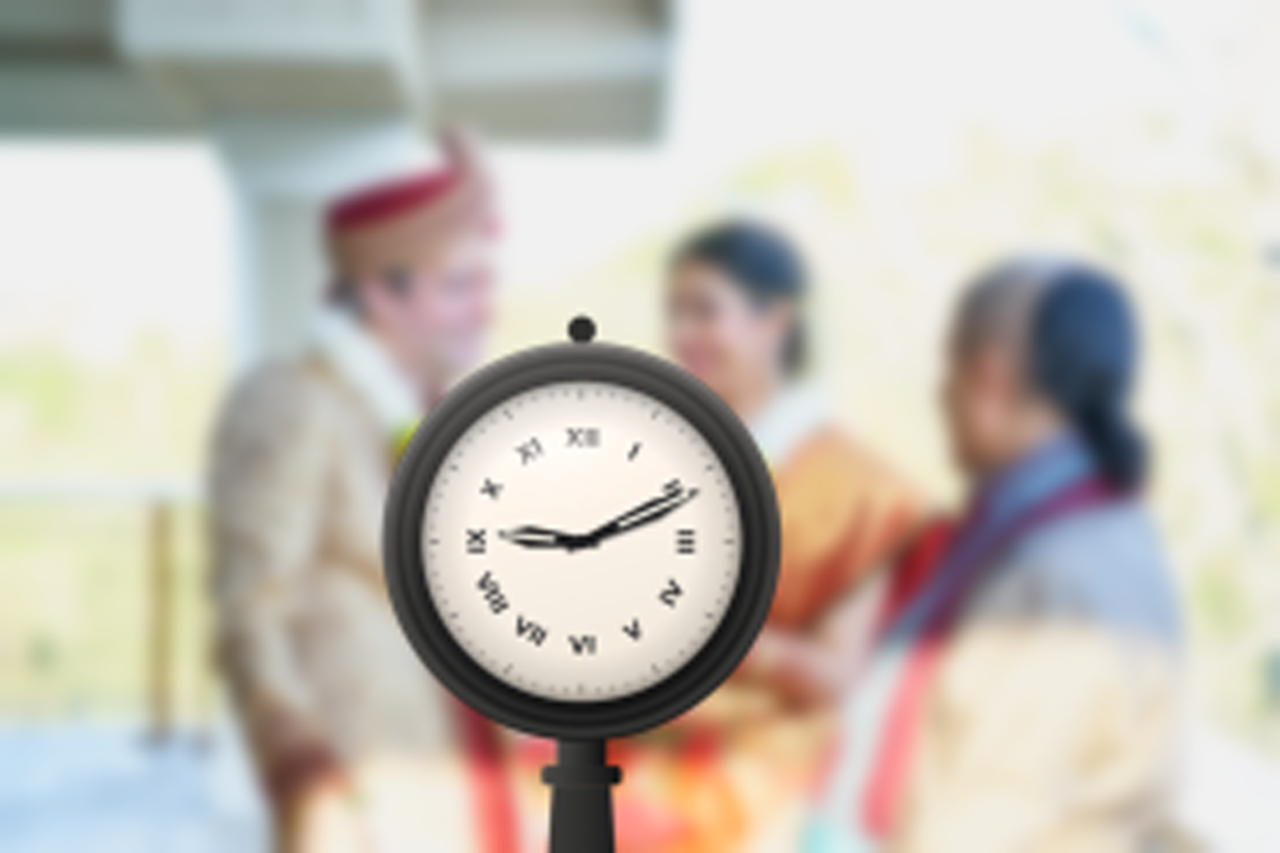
9:11
